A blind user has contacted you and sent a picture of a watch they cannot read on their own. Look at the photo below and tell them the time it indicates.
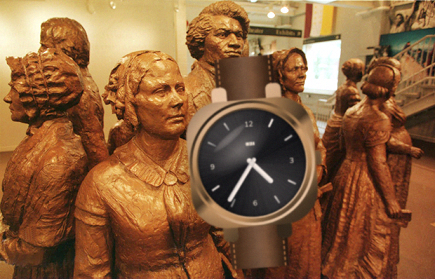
4:36
